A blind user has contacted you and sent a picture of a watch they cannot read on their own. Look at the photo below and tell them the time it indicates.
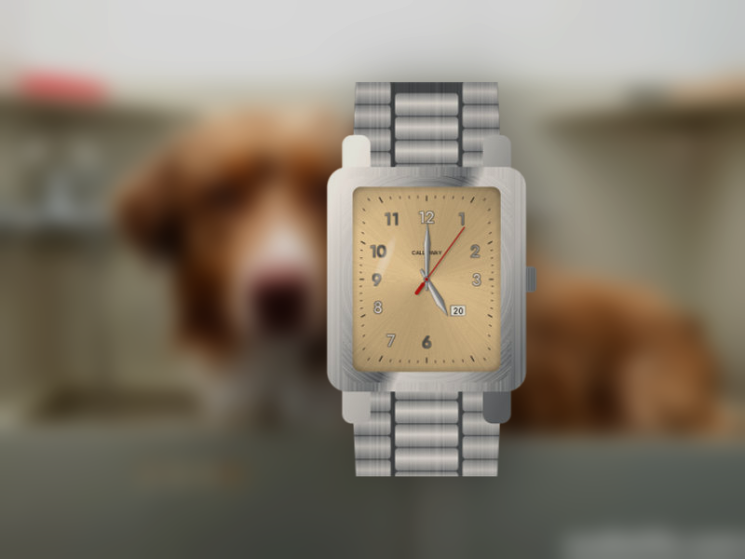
5:00:06
